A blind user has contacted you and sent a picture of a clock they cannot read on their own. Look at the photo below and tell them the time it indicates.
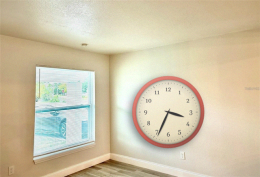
3:34
